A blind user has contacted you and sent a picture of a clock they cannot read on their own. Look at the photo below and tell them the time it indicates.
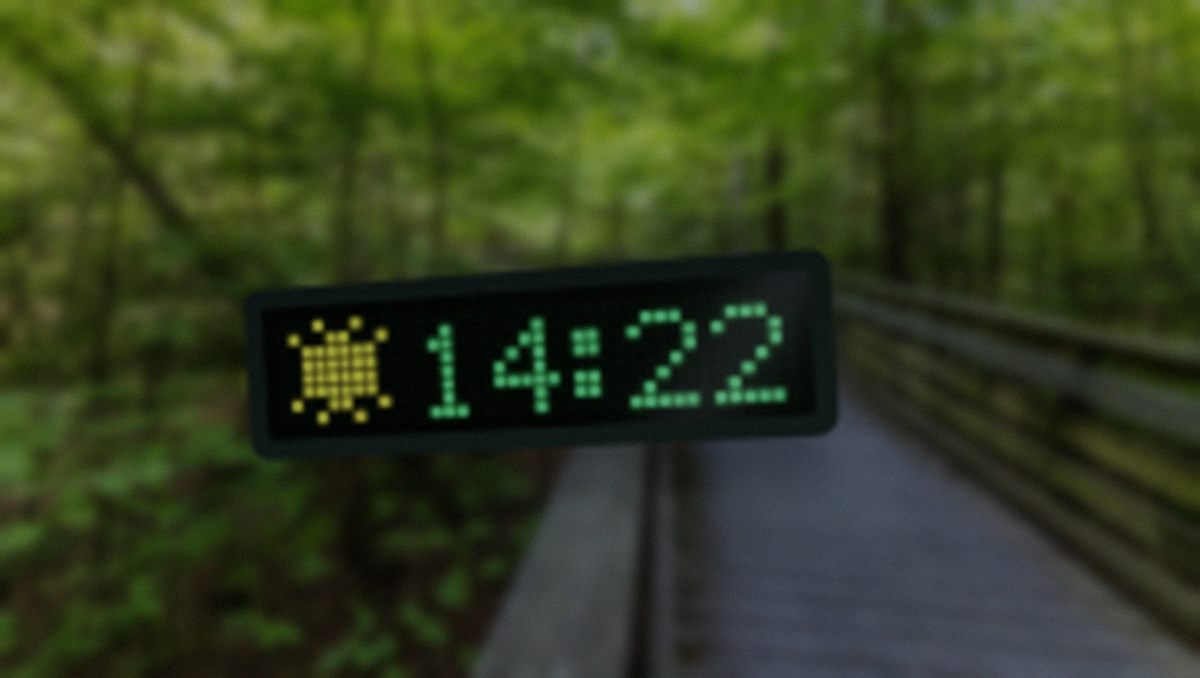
14:22
